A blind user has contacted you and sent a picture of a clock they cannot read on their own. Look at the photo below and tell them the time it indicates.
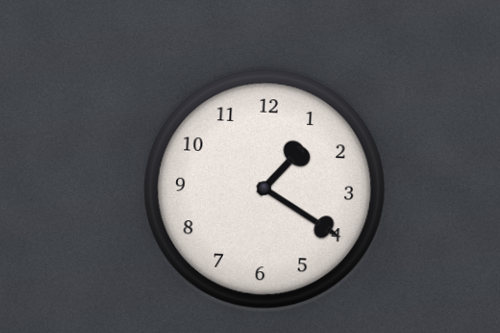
1:20
